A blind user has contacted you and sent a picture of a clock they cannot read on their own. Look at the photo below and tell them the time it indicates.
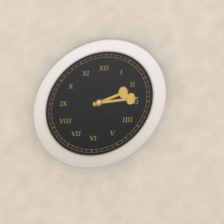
2:14
